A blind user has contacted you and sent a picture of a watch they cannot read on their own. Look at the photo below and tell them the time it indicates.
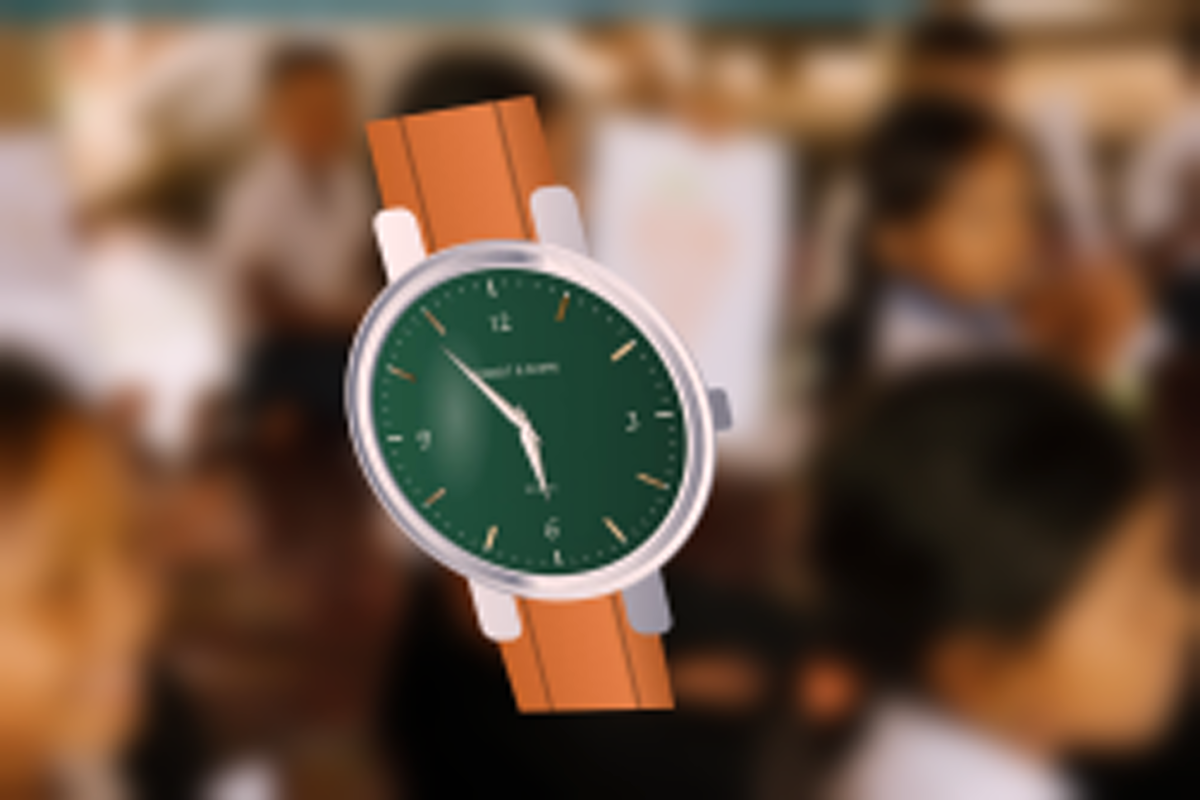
5:54
